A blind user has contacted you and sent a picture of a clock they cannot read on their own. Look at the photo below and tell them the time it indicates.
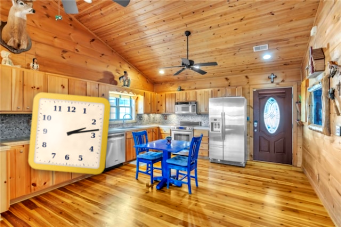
2:13
